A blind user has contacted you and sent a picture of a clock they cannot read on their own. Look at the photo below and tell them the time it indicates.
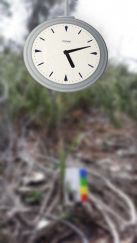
5:12
